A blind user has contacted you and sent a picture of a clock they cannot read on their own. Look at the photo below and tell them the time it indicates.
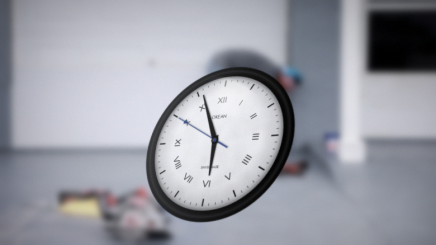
5:55:50
